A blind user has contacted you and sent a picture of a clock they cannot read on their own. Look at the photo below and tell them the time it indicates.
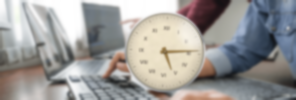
5:14
